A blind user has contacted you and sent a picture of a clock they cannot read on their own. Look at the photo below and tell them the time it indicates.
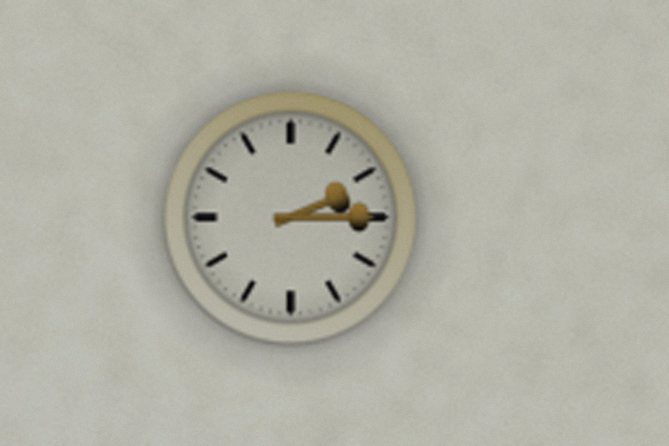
2:15
